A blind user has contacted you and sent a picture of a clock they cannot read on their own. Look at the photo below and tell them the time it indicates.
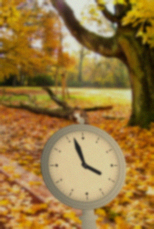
3:57
